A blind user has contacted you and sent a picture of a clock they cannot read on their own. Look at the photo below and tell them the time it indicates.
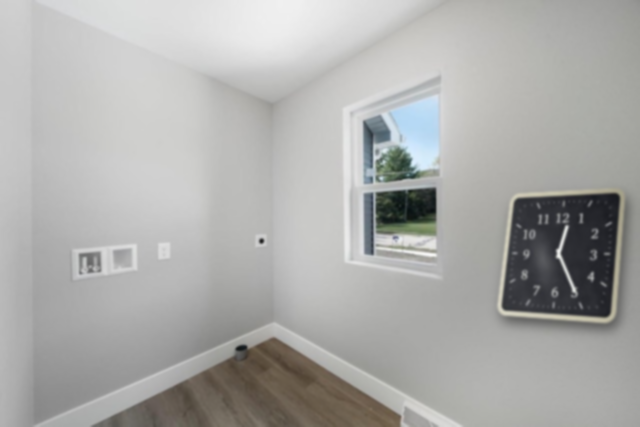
12:25
